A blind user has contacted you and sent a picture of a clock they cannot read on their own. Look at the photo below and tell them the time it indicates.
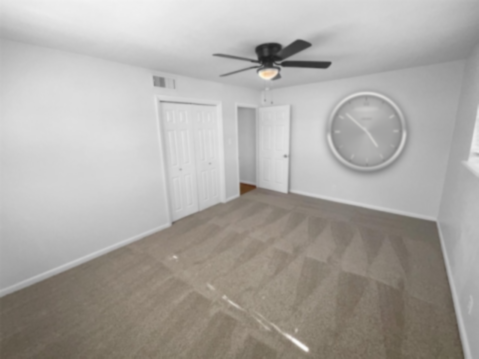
4:52
